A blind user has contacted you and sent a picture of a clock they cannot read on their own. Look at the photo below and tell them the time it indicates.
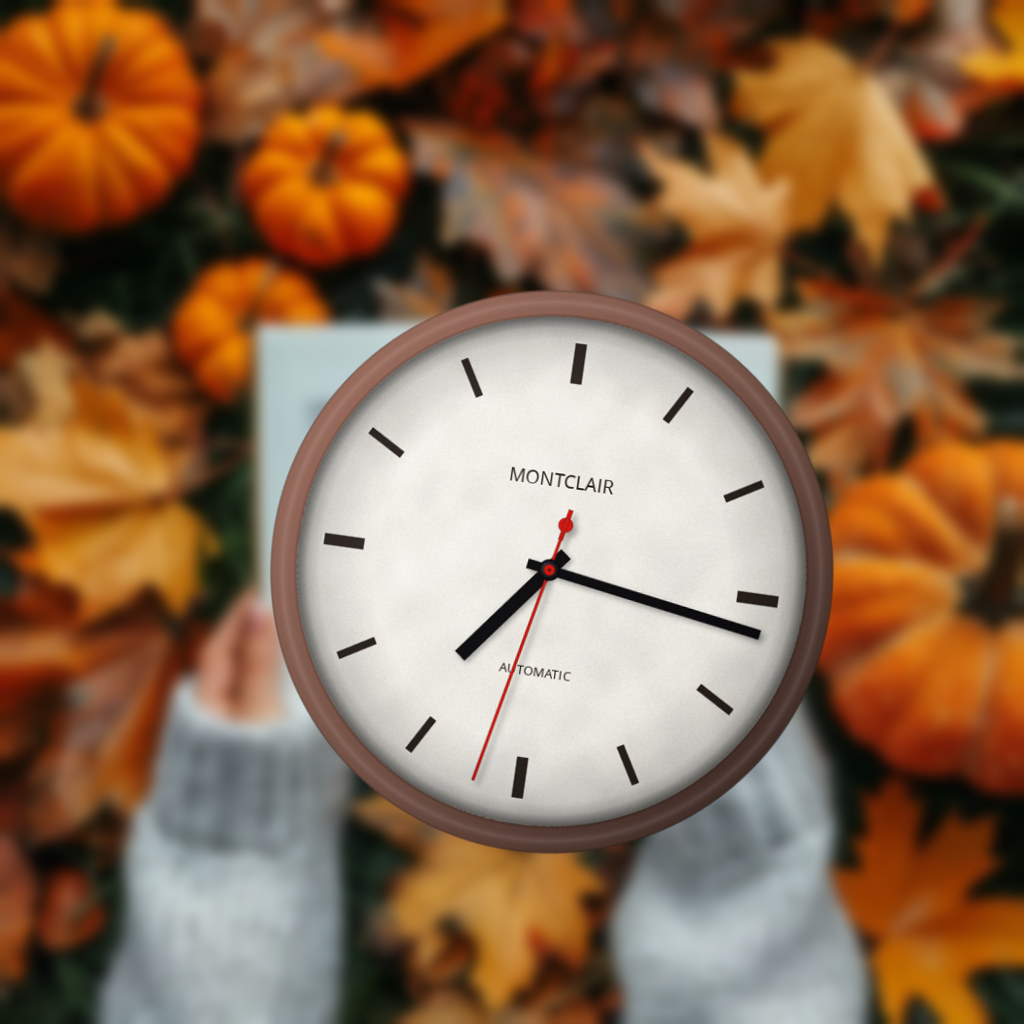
7:16:32
